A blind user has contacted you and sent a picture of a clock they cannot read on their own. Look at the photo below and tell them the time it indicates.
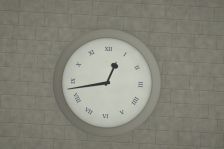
12:43
